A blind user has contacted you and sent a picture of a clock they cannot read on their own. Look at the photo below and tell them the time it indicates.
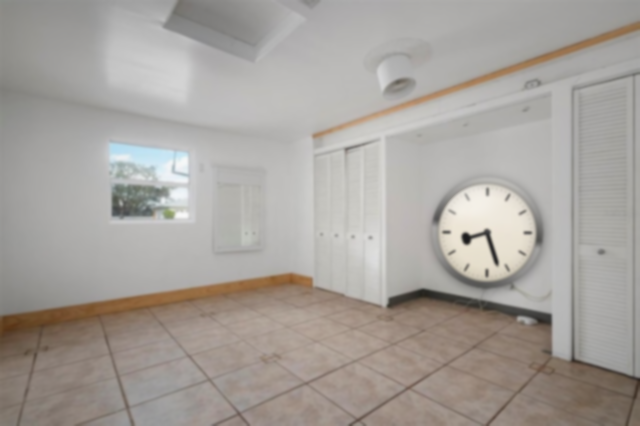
8:27
